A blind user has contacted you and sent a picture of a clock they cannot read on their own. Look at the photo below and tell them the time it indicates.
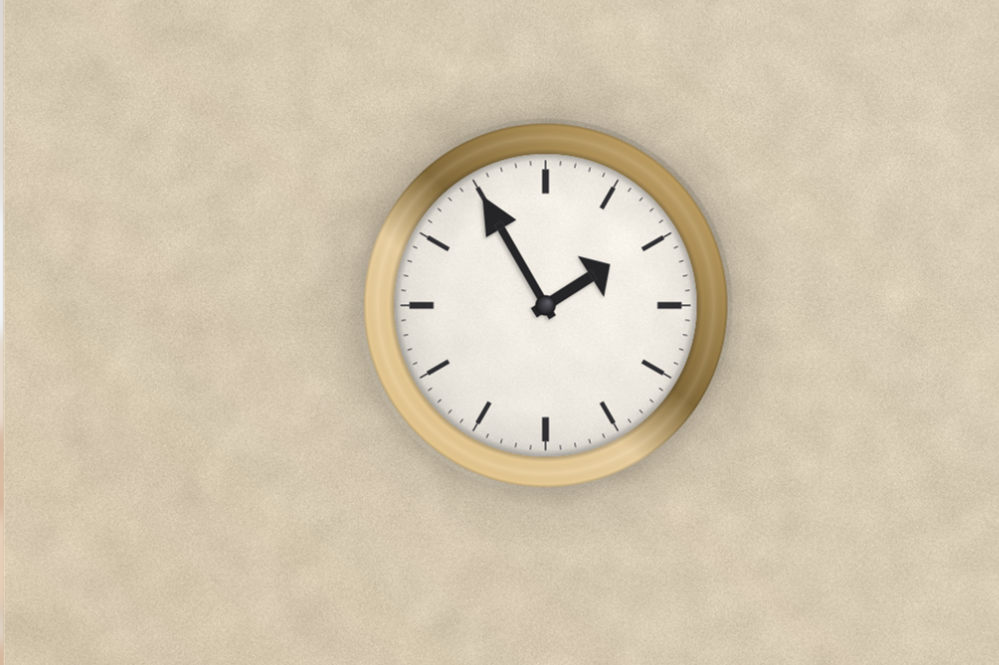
1:55
